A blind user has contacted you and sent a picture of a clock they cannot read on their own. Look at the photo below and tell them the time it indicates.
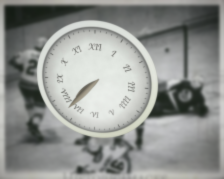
7:37
